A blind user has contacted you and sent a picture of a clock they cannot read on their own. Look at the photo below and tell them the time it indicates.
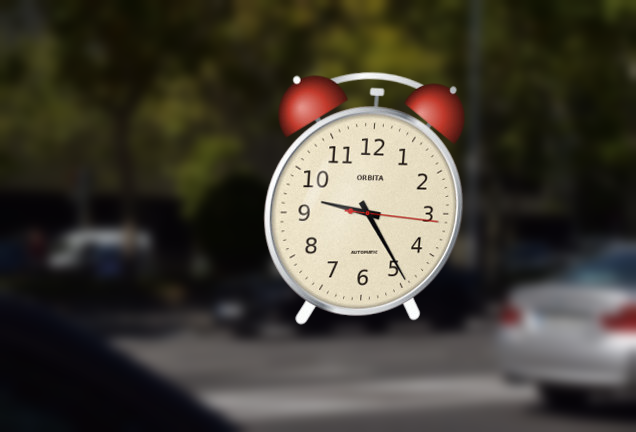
9:24:16
